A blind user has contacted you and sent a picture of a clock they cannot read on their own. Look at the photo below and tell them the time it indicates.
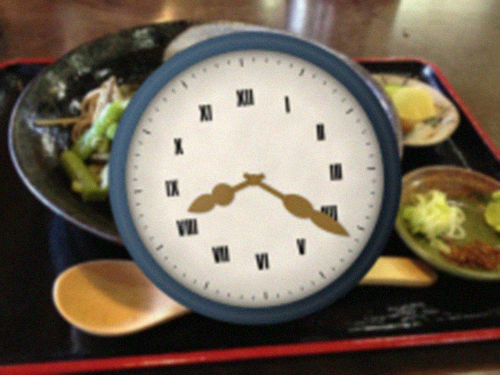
8:21
